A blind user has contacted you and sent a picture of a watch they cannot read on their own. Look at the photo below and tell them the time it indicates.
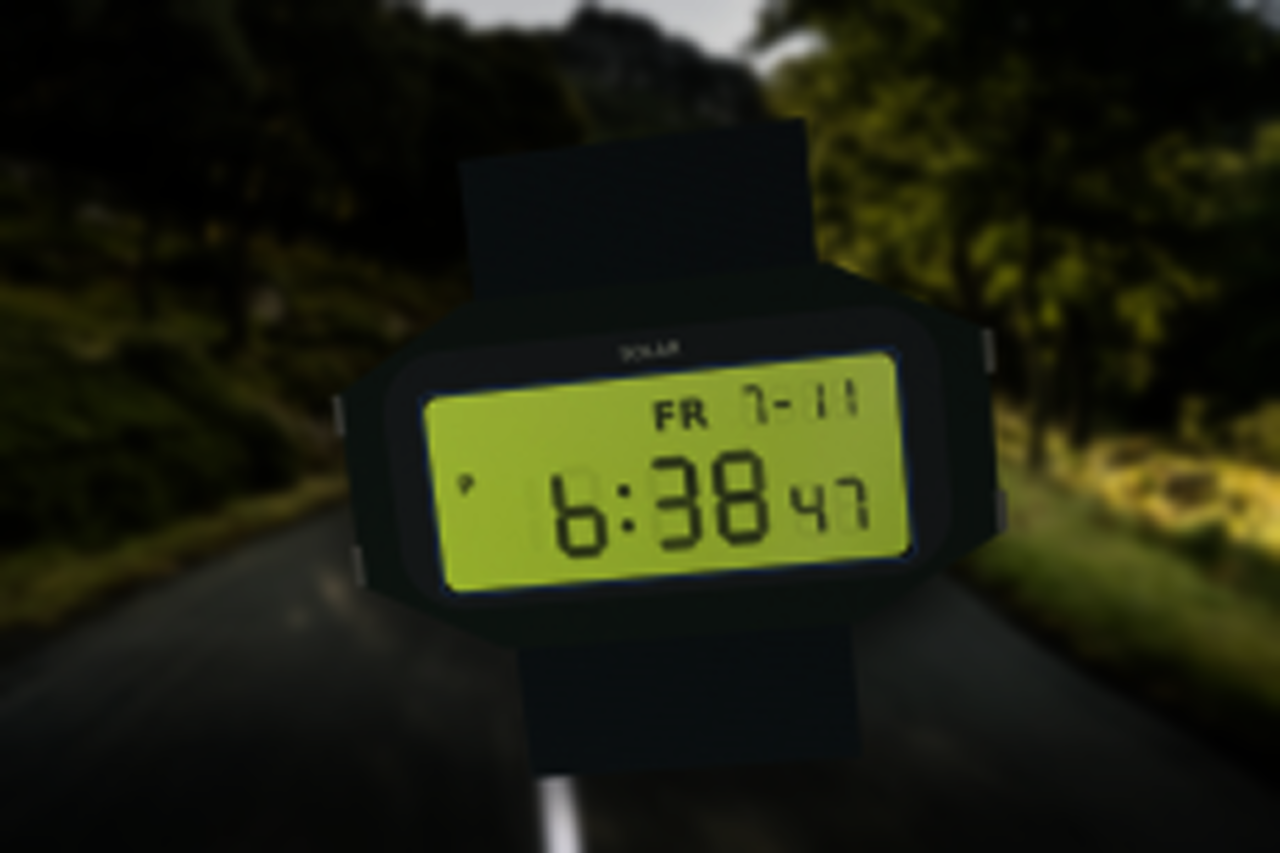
6:38:47
